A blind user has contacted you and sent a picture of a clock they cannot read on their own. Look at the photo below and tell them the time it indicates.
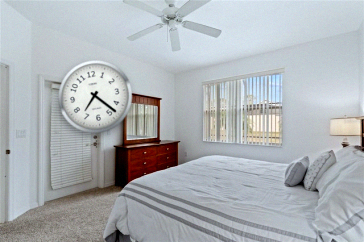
7:23
